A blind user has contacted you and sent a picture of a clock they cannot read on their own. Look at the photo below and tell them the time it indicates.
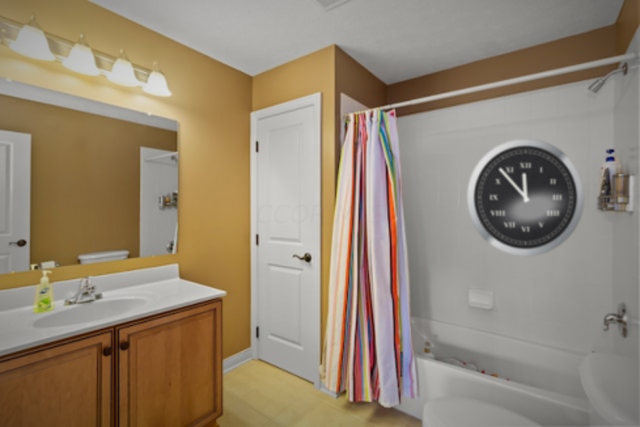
11:53
